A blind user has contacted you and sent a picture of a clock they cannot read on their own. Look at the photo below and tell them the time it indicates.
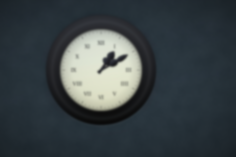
1:10
